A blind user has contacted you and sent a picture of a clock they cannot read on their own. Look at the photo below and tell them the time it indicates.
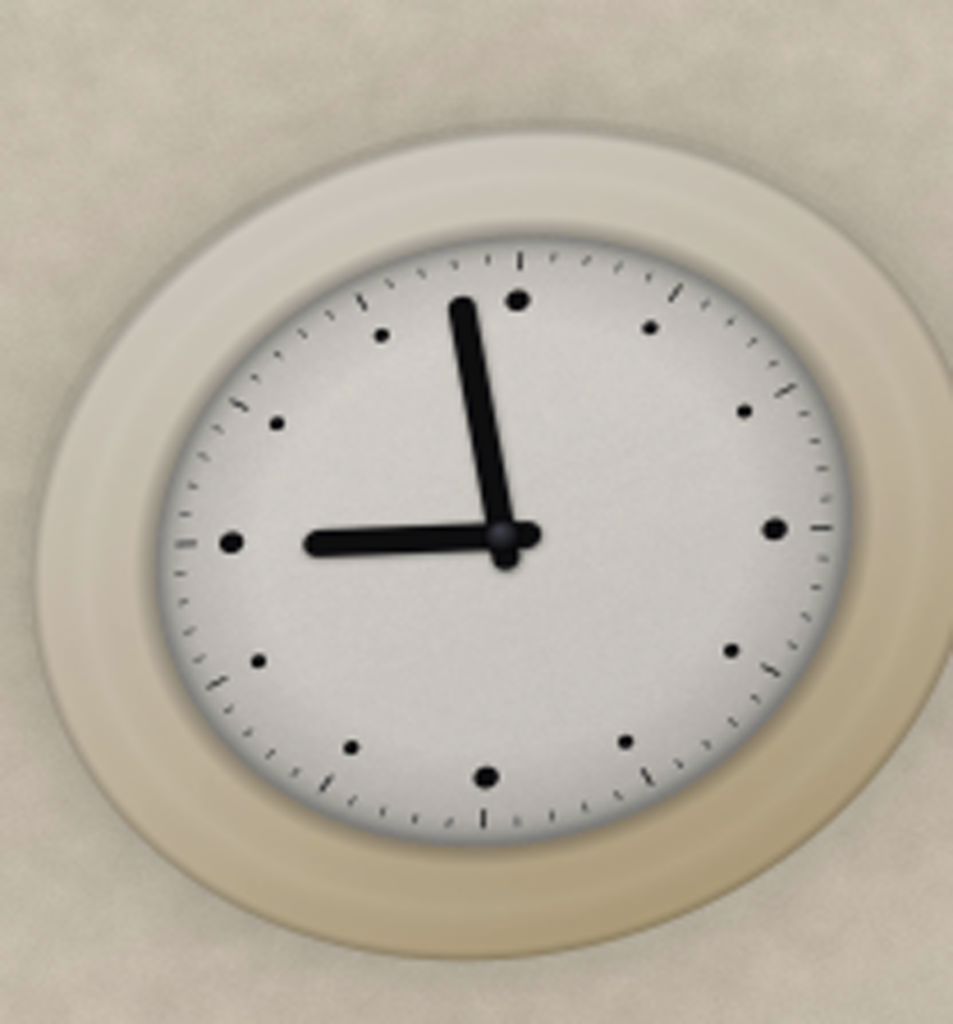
8:58
